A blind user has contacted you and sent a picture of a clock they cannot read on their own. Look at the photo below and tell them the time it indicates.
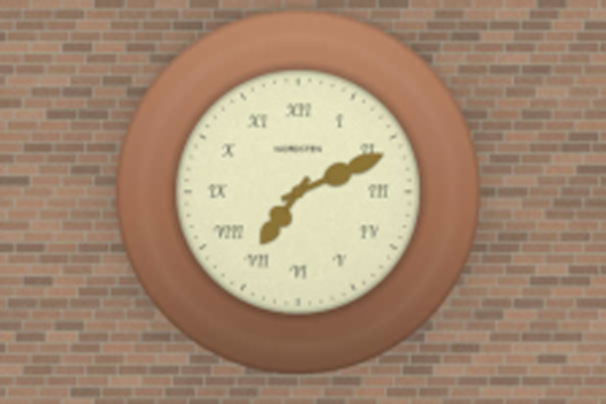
7:11
